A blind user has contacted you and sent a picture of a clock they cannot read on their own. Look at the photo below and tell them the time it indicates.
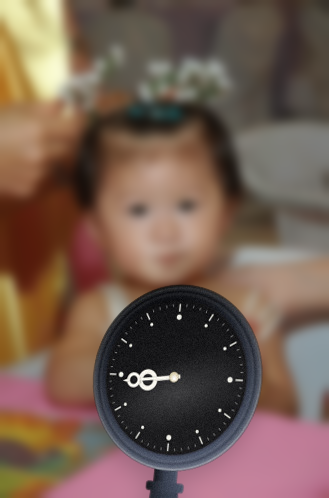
8:44
